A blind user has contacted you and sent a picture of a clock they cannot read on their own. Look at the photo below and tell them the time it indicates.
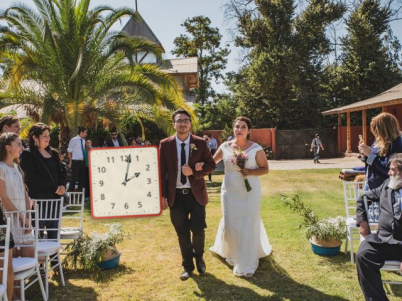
2:02
